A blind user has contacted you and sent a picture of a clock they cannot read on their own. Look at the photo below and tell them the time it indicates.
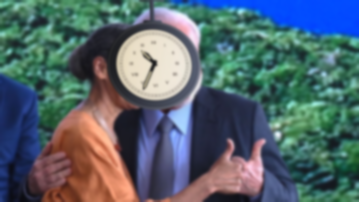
10:34
